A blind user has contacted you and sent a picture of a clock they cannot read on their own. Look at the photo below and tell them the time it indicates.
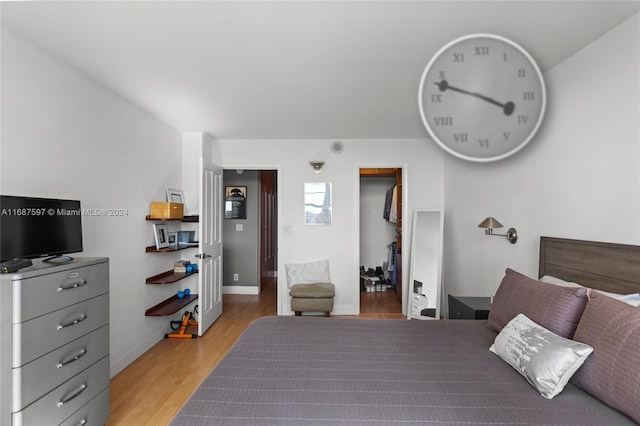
3:48
